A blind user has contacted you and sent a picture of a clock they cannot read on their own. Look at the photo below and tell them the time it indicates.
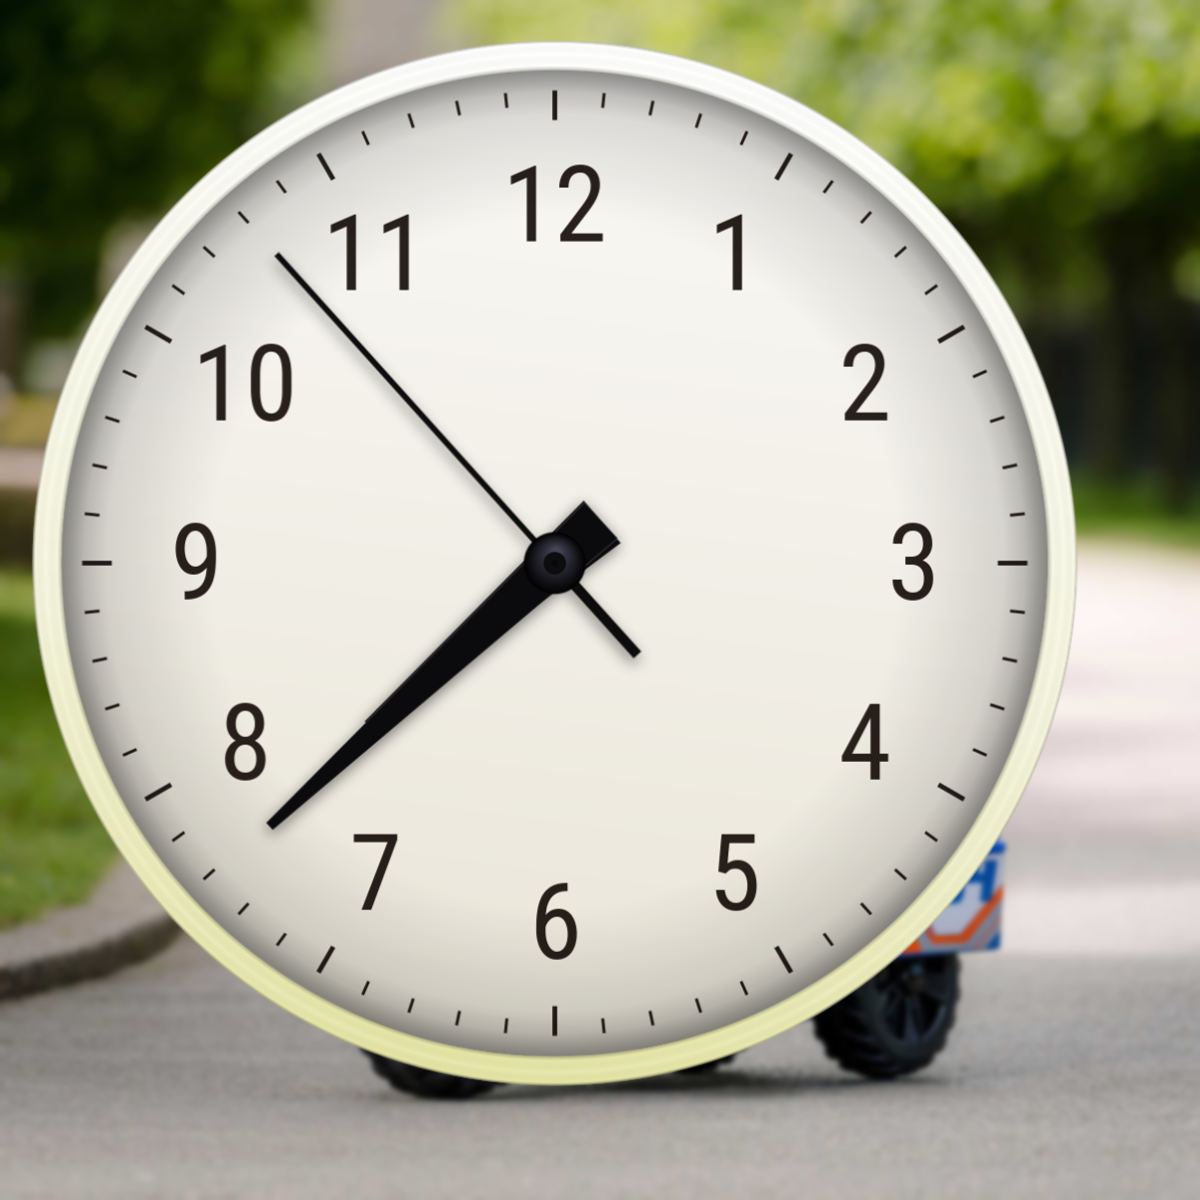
7:37:53
